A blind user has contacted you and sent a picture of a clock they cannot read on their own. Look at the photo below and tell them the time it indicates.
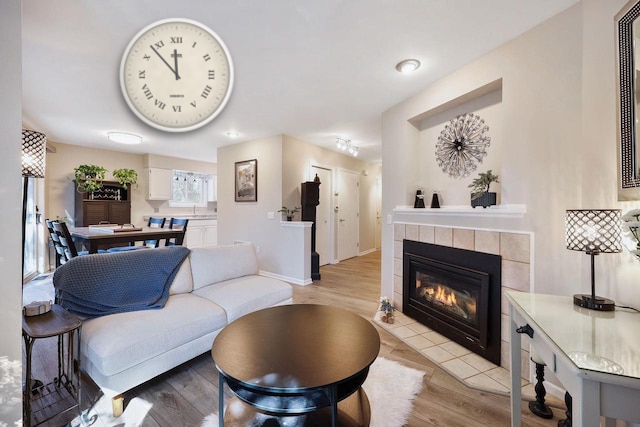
11:53
